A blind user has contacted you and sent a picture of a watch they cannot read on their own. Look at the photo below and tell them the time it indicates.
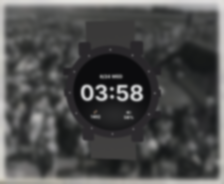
3:58
